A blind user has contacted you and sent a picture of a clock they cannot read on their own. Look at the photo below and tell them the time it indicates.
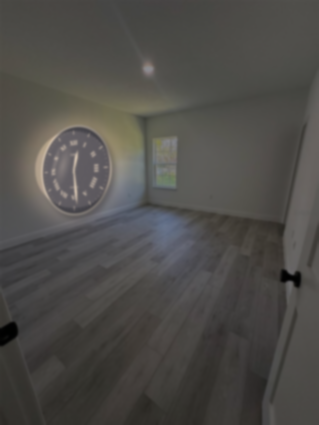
12:29
